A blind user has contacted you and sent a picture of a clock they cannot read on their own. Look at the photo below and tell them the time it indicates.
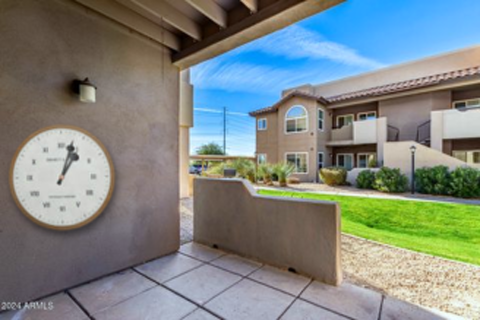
1:03
